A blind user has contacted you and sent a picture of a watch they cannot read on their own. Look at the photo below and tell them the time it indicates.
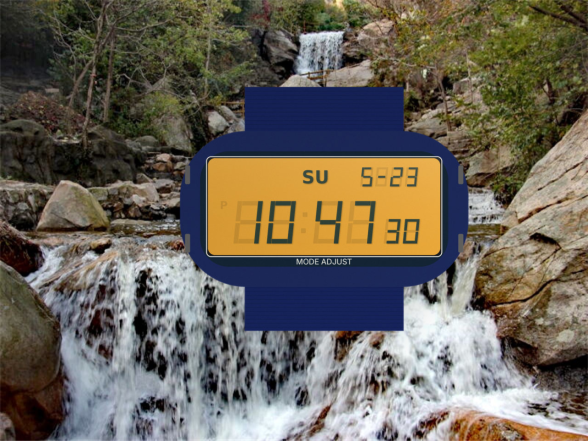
10:47:30
